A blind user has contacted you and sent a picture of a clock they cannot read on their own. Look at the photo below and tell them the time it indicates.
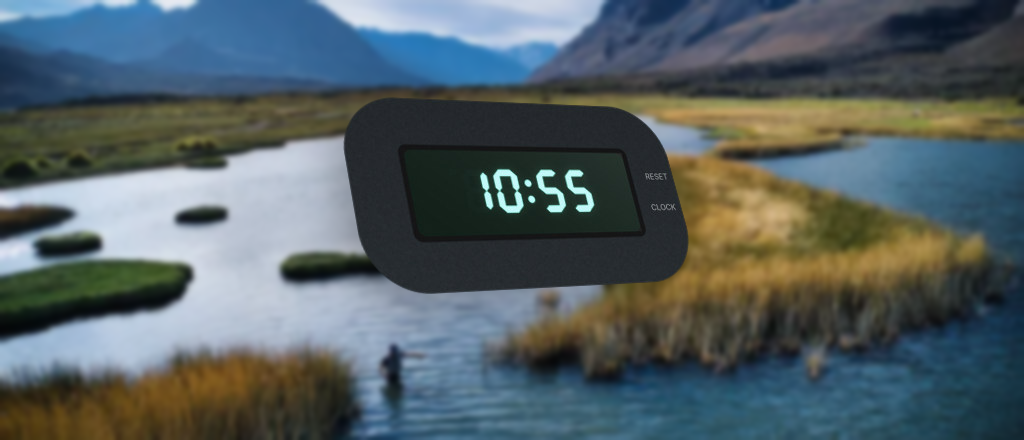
10:55
